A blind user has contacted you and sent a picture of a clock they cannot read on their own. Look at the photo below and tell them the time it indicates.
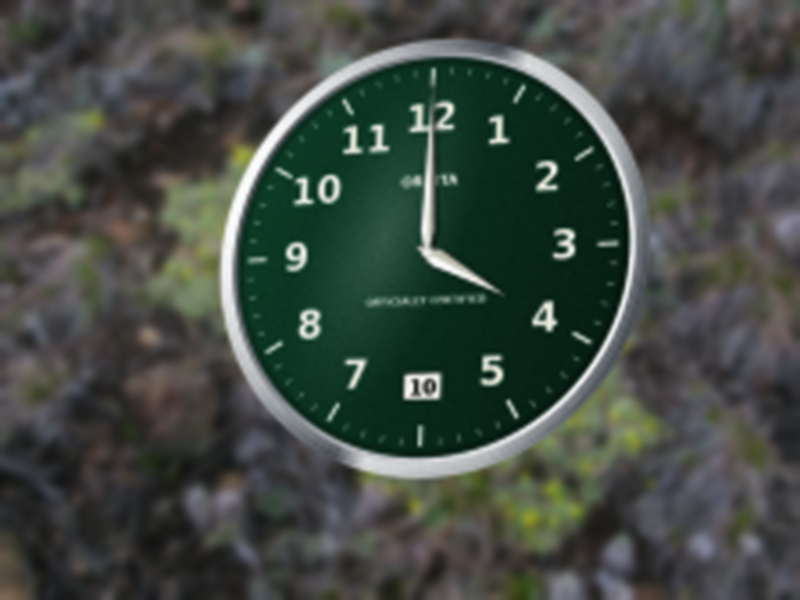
4:00
